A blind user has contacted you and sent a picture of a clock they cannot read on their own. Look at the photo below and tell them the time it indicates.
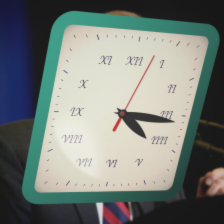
4:16:03
